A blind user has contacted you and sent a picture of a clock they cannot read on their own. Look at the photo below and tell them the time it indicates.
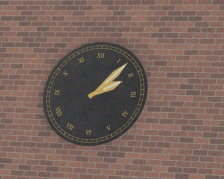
2:07
